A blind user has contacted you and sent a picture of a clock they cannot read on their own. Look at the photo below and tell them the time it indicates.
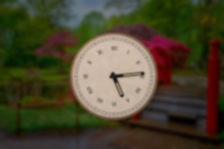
5:14
